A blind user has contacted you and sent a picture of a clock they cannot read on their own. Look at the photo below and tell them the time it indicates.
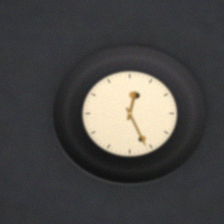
12:26
